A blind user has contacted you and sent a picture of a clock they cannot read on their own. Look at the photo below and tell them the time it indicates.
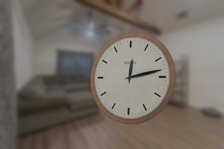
12:13
